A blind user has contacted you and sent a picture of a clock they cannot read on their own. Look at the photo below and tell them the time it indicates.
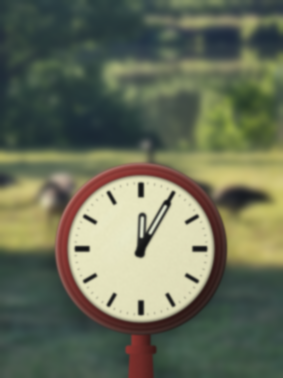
12:05
